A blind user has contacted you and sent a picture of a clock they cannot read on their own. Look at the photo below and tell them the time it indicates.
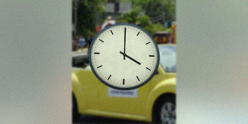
4:00
